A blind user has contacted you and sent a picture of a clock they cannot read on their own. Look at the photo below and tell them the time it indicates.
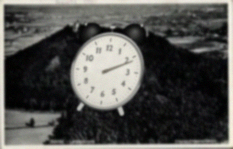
2:11
